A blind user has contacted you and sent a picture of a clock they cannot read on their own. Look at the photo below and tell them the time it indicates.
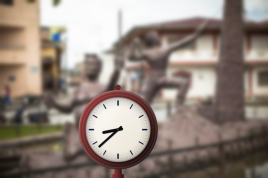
8:38
